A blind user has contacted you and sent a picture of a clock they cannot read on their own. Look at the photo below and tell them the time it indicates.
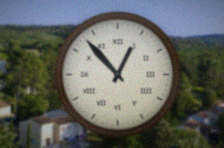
12:53
